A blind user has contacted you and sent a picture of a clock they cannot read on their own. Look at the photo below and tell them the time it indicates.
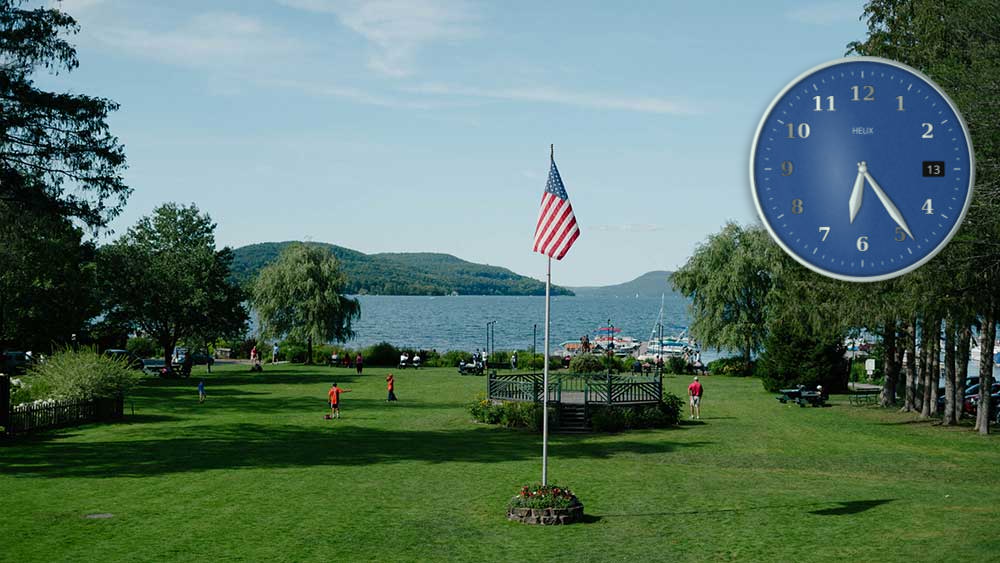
6:24
